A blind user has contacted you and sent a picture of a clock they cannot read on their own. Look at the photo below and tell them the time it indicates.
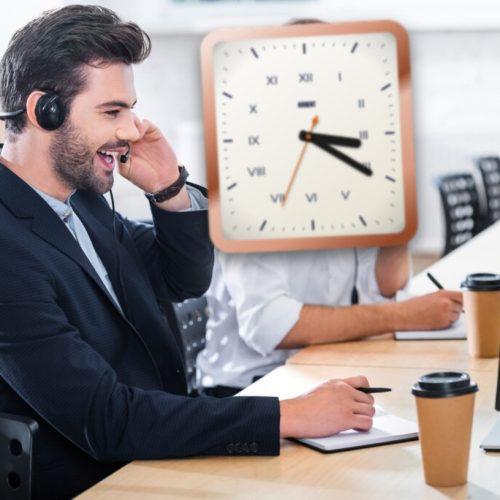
3:20:34
